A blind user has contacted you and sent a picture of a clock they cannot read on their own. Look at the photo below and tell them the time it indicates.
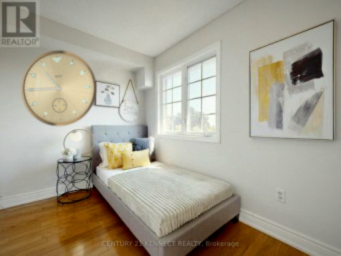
10:45
